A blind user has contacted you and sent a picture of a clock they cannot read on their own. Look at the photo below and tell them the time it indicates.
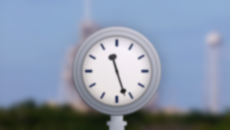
11:27
